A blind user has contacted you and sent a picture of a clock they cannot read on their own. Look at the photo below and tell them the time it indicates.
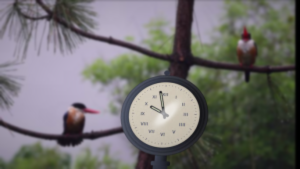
9:58
